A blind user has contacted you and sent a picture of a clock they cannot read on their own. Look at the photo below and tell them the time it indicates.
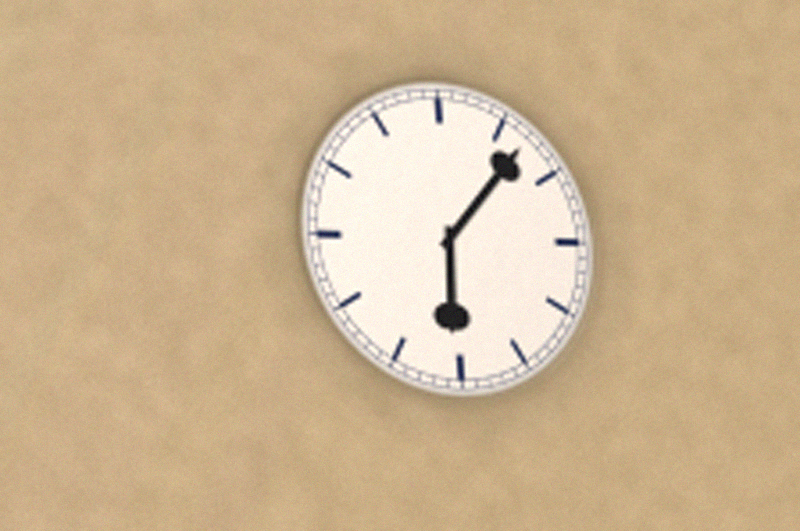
6:07
